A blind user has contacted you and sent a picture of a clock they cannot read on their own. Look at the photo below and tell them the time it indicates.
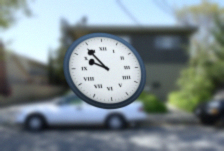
9:54
